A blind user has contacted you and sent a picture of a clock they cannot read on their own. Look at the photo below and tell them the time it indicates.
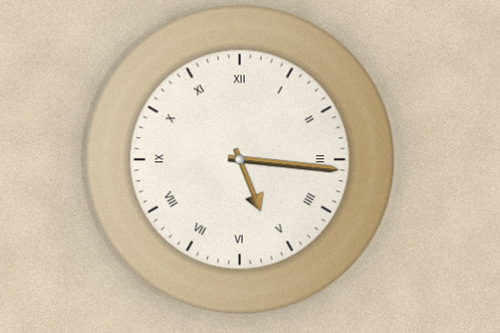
5:16
